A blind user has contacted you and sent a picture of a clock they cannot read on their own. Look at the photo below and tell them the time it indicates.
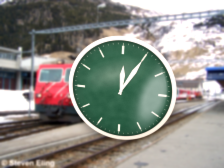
12:05
